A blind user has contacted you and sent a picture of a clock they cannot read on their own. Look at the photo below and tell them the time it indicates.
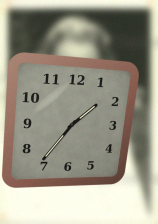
1:36
